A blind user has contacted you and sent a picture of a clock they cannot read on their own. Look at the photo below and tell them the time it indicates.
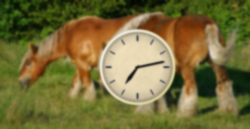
7:13
